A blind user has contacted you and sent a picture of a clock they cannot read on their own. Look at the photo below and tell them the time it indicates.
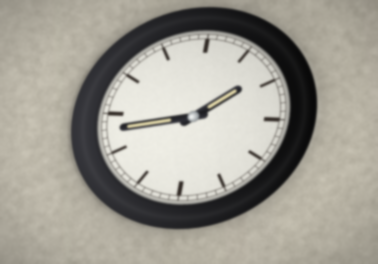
1:43
